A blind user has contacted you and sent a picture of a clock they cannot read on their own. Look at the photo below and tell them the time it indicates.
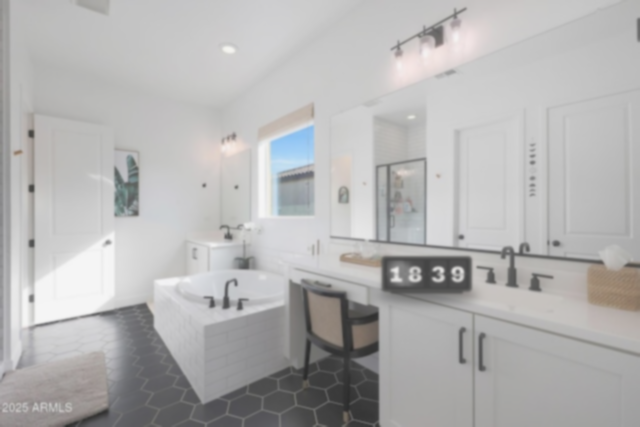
18:39
